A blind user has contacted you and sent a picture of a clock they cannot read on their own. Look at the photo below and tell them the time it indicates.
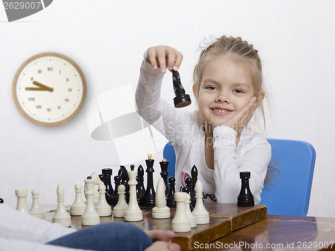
9:45
